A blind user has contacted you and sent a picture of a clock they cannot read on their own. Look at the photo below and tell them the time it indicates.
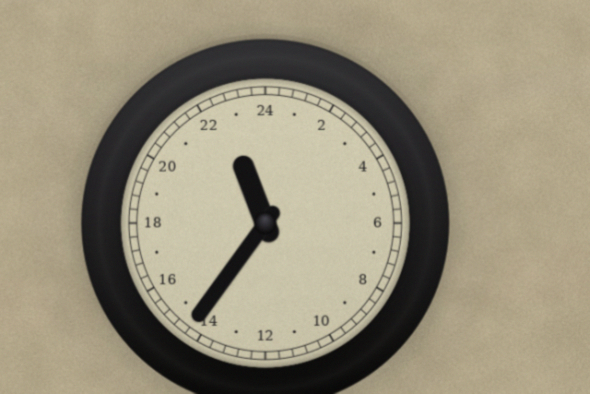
22:36
